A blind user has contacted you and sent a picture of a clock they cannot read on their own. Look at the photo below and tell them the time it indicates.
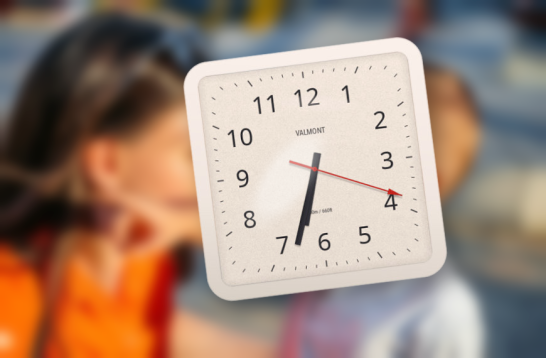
6:33:19
